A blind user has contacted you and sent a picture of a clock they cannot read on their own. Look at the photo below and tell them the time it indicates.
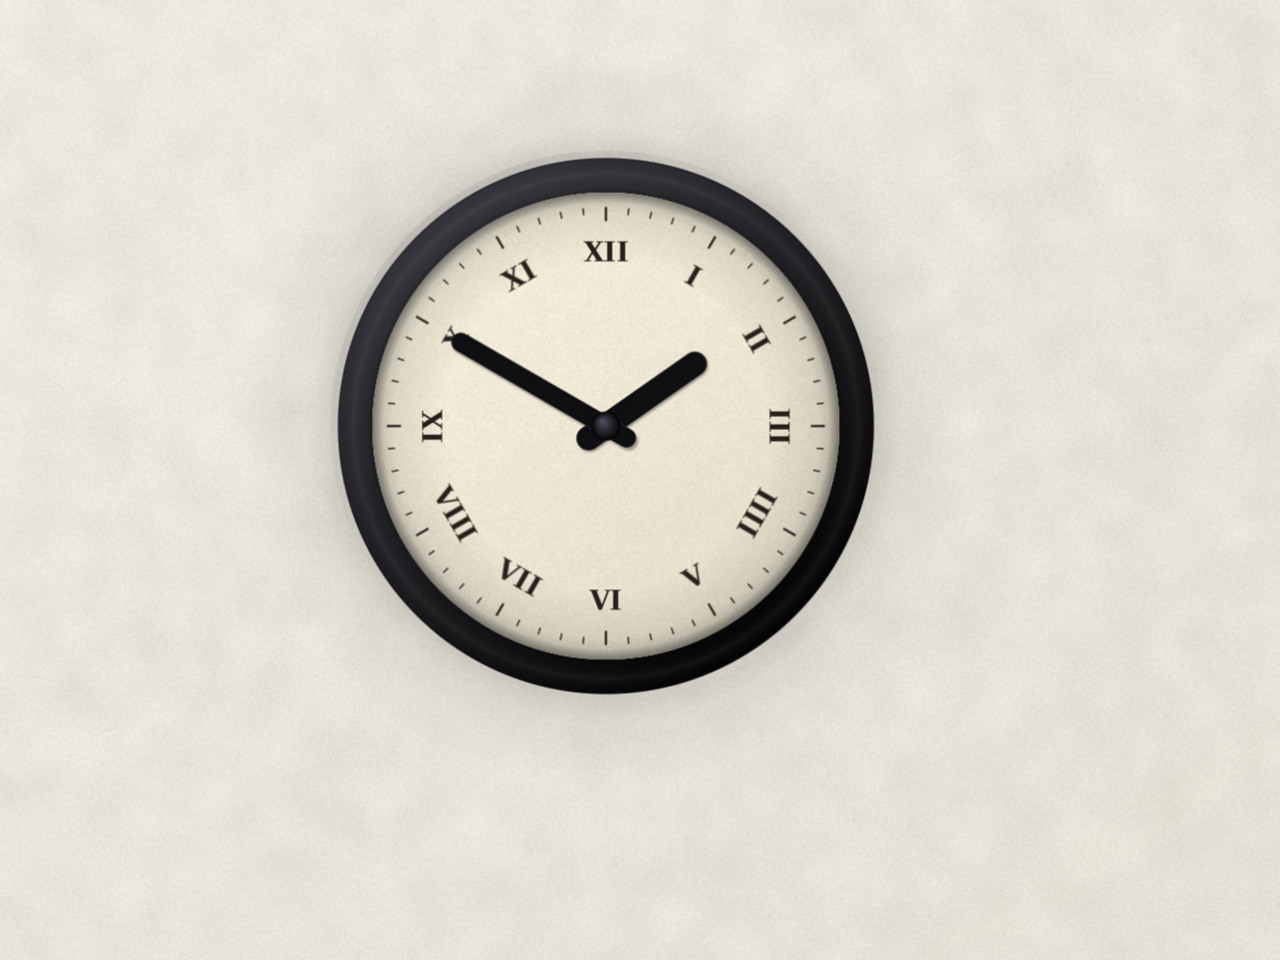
1:50
